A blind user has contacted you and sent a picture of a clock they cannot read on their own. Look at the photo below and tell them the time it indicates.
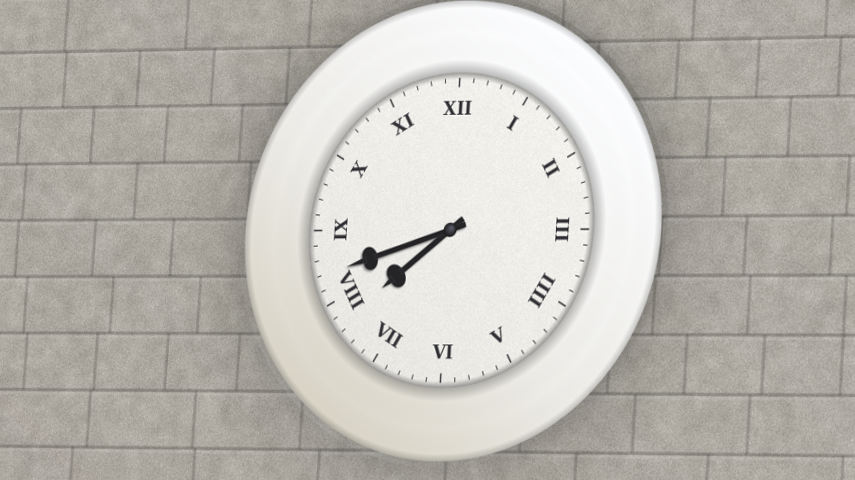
7:42
